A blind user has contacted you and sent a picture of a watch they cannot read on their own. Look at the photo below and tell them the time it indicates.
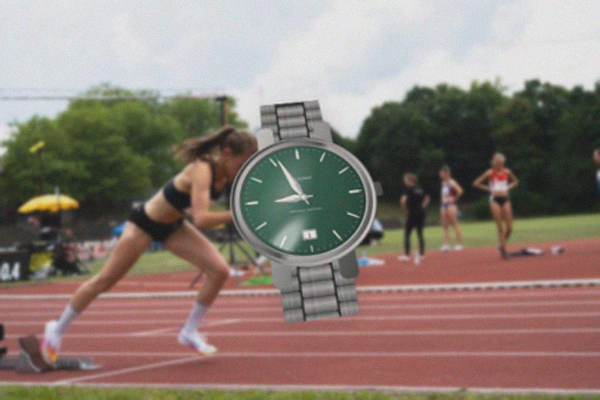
8:56
